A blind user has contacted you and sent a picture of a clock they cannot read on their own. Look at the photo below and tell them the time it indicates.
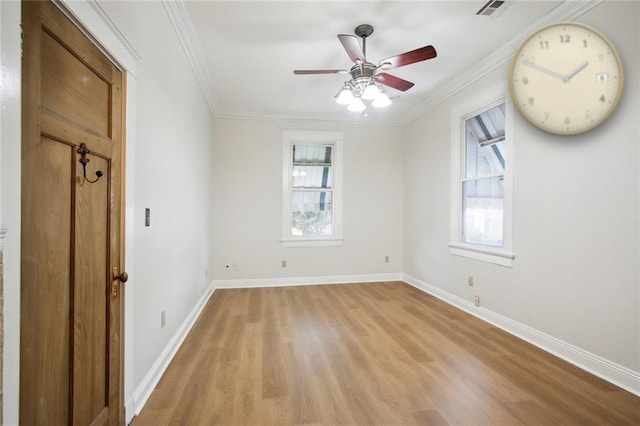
1:49
